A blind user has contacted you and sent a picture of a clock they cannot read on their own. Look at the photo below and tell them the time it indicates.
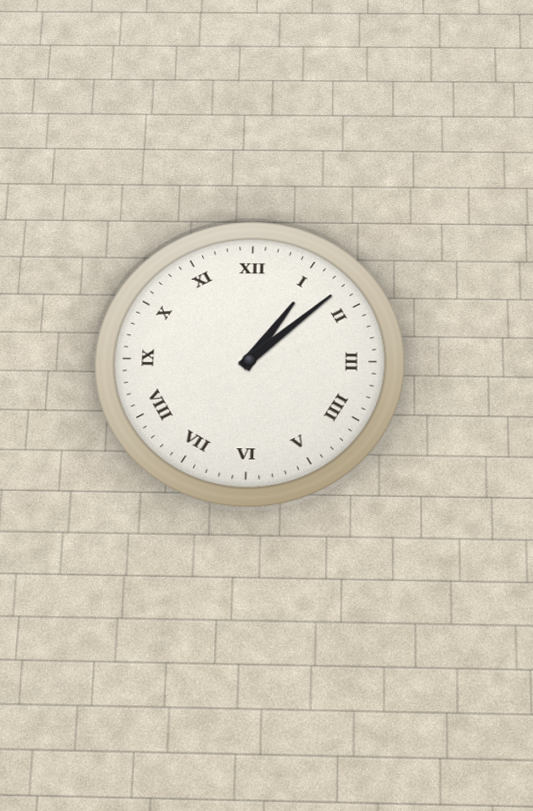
1:08
